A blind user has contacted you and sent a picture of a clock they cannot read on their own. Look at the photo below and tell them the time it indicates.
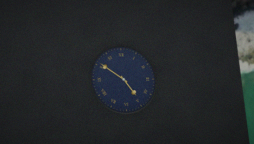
4:51
